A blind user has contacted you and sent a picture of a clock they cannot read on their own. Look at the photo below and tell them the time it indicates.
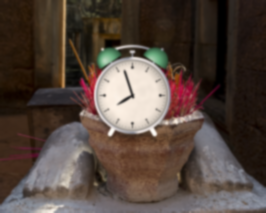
7:57
